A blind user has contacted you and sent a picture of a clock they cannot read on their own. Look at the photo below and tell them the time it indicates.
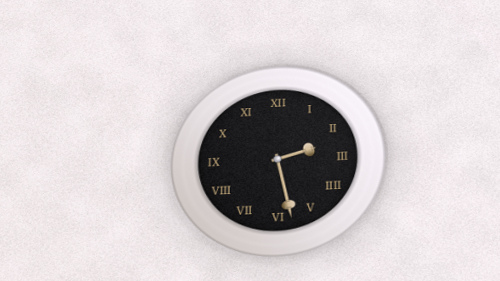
2:28
